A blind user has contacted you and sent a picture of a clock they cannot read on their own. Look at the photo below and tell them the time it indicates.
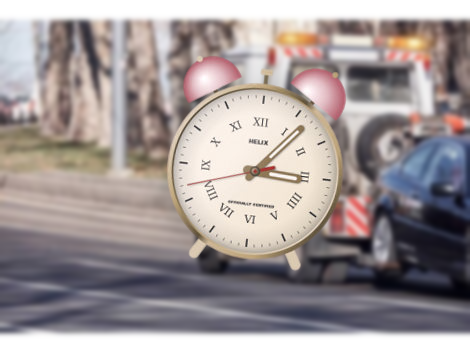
3:06:42
